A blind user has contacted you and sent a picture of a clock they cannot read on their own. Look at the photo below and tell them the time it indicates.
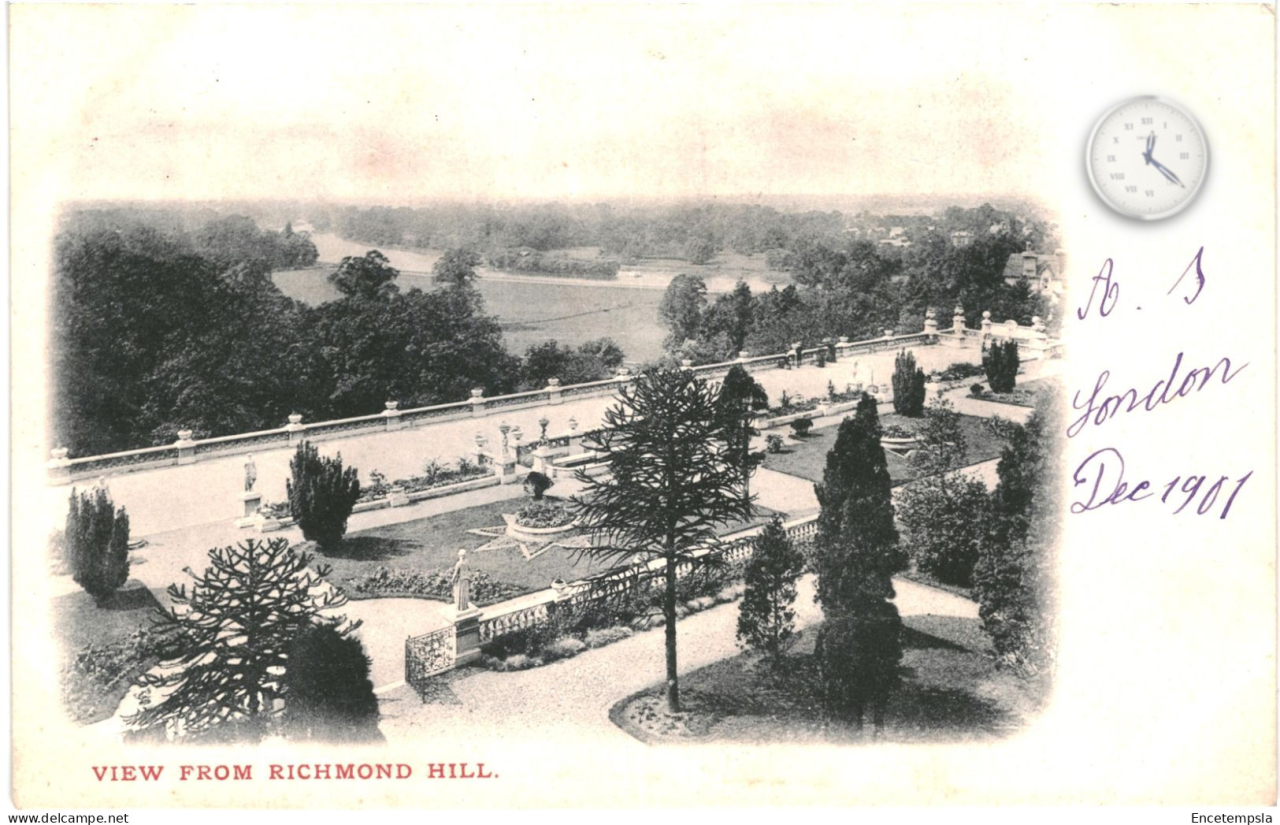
12:22
